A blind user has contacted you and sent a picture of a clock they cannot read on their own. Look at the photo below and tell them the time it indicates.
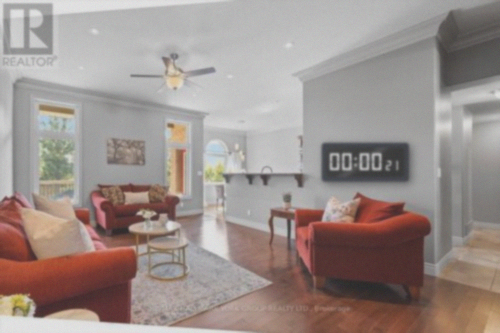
0:00
